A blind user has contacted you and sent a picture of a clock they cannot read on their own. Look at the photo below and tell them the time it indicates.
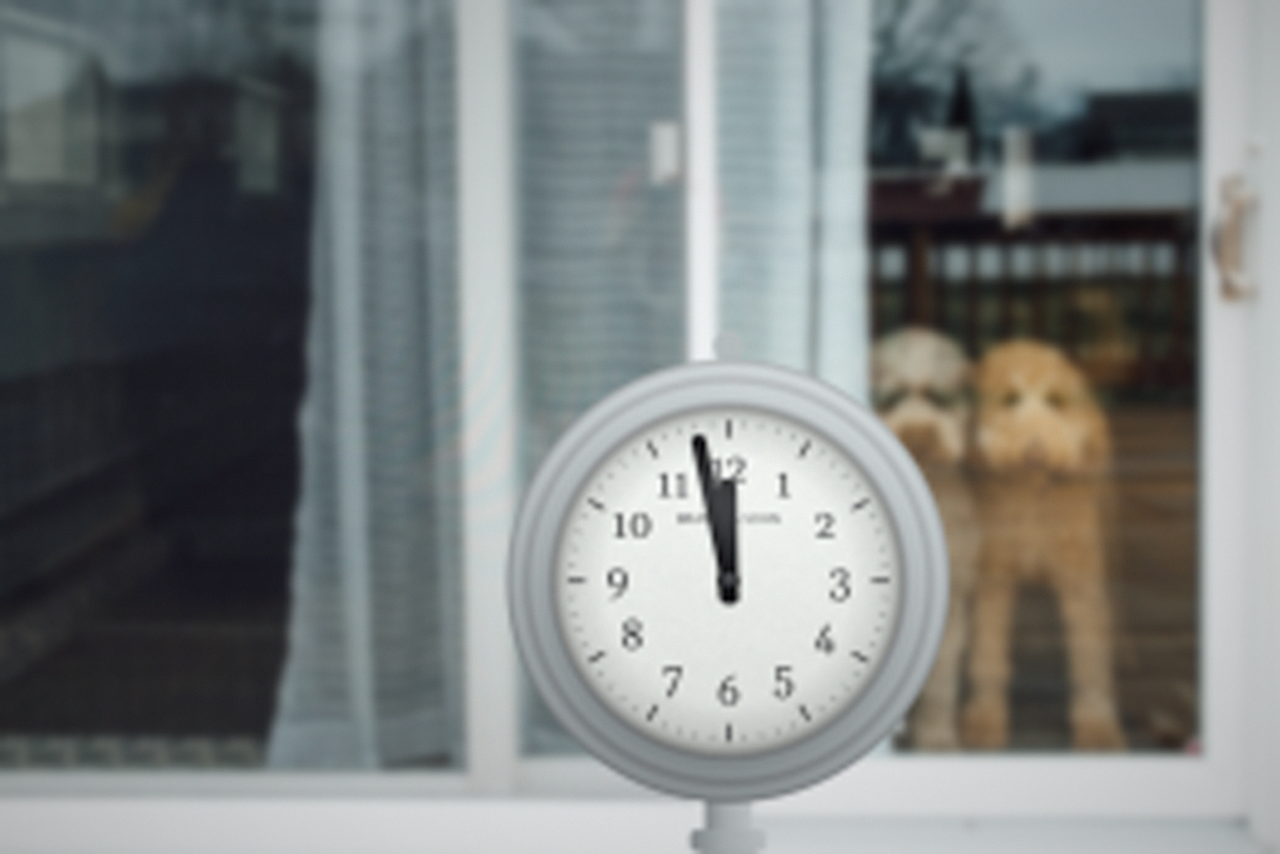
11:58
